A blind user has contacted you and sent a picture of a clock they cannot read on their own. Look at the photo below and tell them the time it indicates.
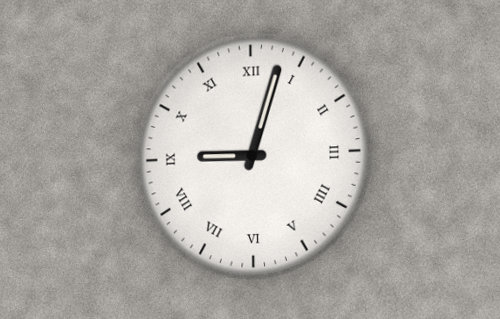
9:03
